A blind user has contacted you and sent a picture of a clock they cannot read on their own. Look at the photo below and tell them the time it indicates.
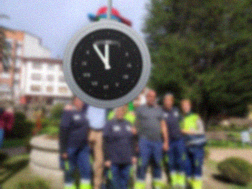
11:54
